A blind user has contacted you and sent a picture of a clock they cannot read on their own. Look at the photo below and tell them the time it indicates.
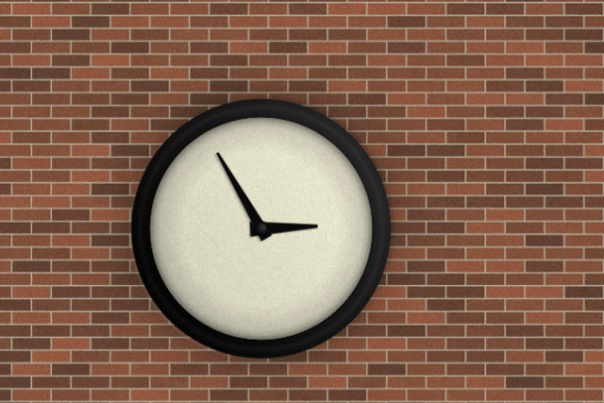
2:55
